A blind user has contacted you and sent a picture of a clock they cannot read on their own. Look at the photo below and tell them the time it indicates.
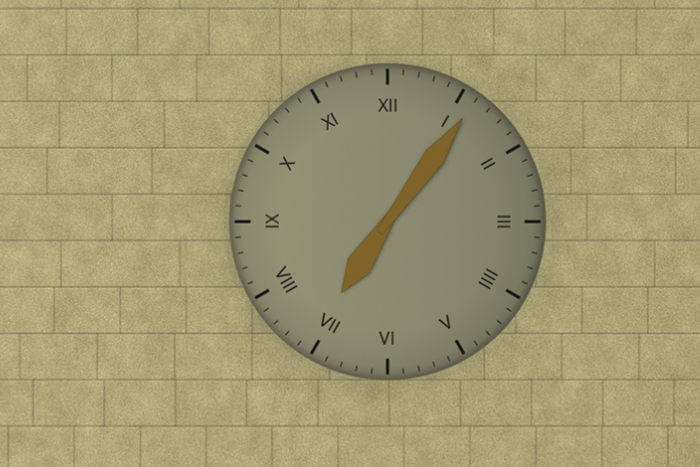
7:06
